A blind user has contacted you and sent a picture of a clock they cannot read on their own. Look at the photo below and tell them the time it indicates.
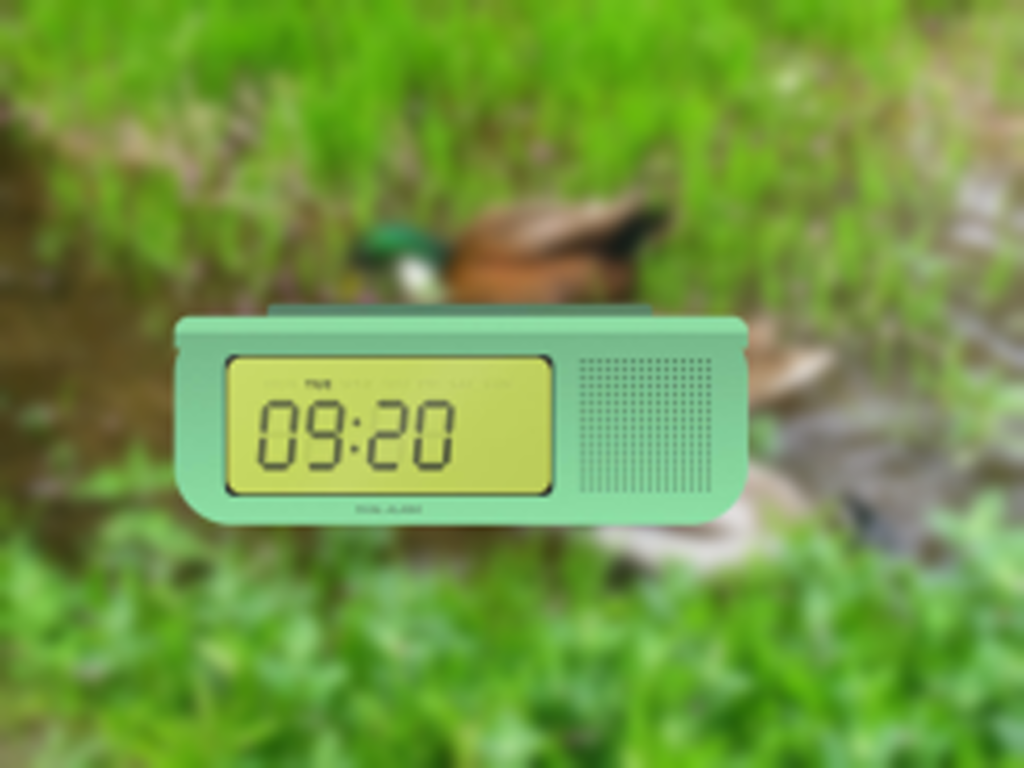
9:20
